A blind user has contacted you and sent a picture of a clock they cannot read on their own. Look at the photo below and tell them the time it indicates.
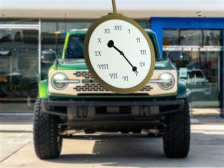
10:24
